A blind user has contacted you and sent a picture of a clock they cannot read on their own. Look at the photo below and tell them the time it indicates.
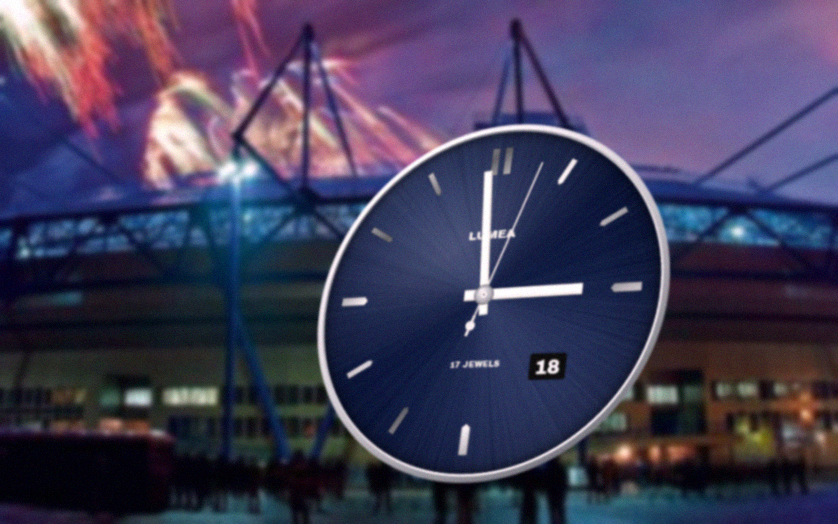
2:59:03
